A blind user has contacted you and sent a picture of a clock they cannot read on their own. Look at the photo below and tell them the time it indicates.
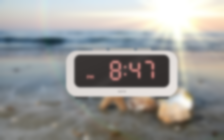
8:47
